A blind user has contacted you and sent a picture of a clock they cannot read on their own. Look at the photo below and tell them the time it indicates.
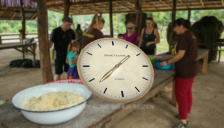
1:38
